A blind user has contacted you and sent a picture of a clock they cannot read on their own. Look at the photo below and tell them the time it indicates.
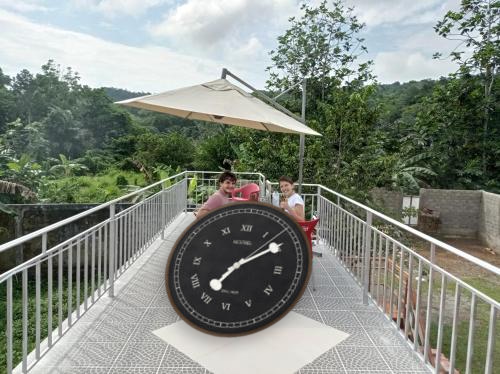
7:09:07
